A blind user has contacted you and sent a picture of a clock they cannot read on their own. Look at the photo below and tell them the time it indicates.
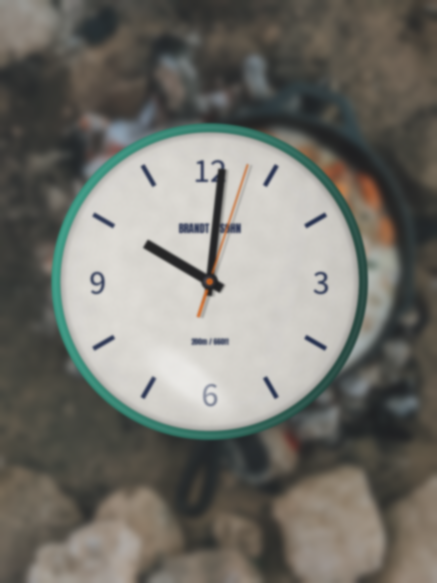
10:01:03
